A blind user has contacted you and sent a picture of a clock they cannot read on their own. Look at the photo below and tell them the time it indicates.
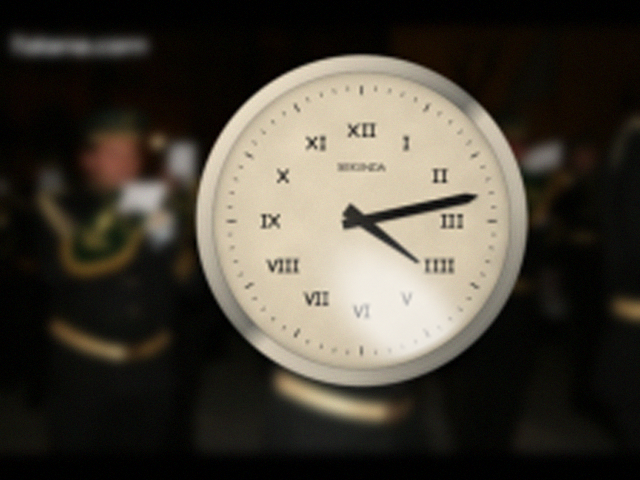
4:13
